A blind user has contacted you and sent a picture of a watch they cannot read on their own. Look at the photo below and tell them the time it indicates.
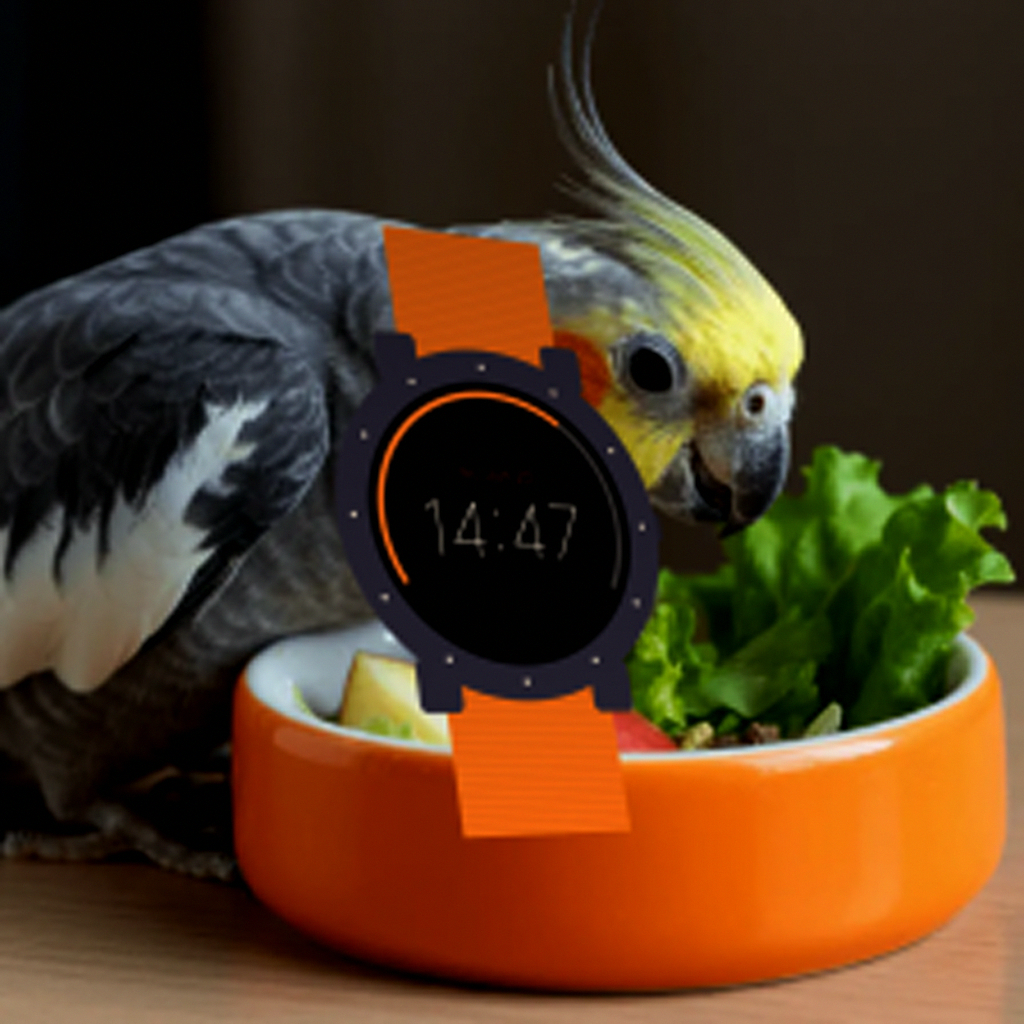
14:47
